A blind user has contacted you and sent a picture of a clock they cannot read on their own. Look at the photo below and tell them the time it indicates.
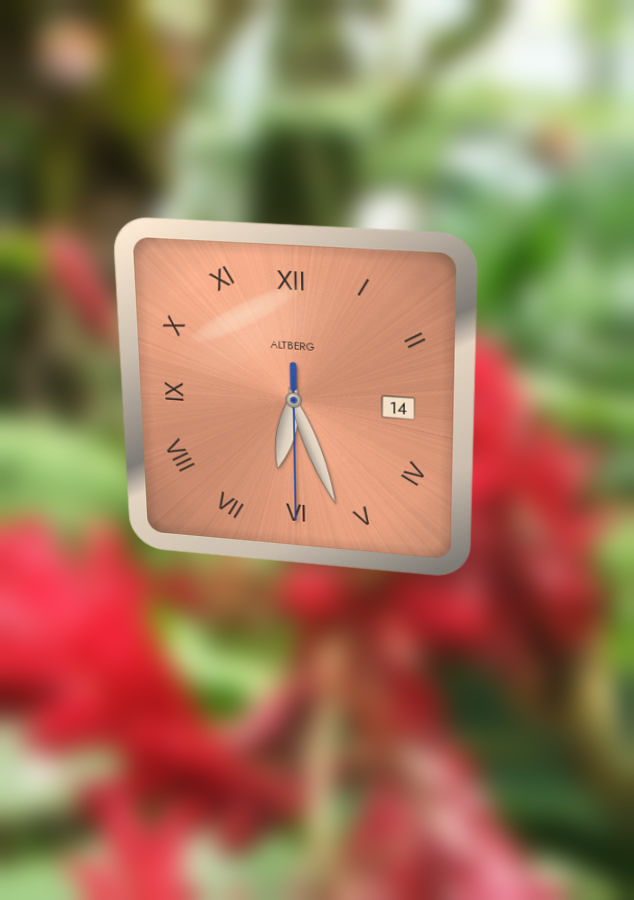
6:26:30
